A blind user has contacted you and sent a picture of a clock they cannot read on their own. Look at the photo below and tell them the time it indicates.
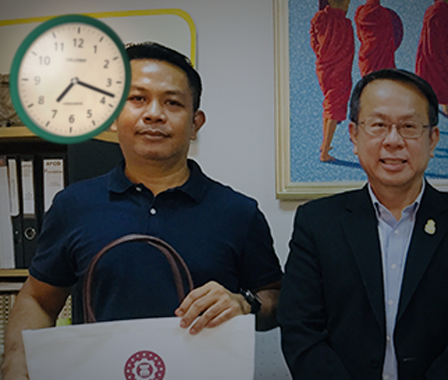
7:18
